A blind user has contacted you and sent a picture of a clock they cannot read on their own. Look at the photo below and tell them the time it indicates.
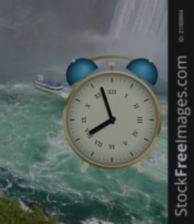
7:57
